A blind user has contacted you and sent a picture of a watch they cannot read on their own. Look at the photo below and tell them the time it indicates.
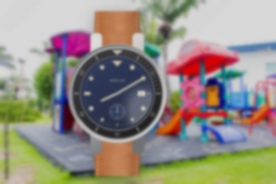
8:10
